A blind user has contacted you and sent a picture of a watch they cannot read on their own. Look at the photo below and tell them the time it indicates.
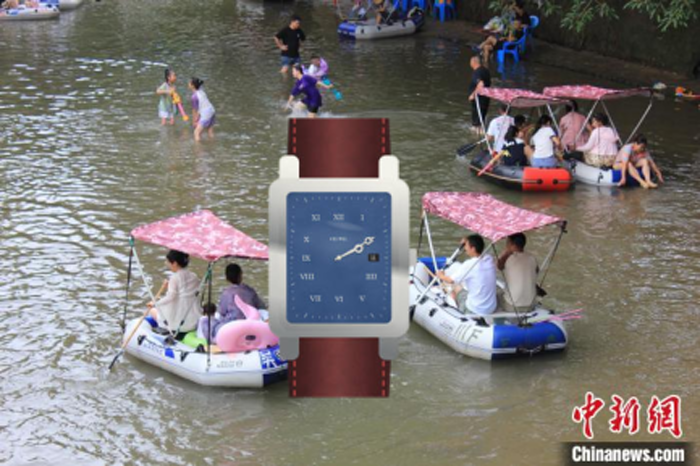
2:10
